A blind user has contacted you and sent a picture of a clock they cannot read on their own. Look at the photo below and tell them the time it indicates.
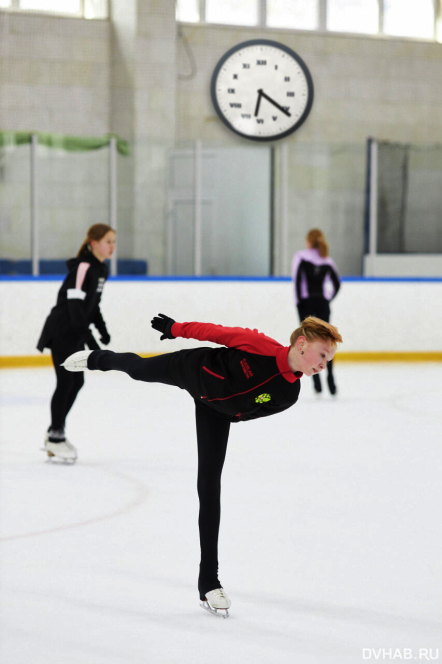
6:21
